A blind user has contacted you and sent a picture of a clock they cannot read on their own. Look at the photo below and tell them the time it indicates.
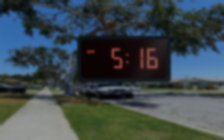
5:16
